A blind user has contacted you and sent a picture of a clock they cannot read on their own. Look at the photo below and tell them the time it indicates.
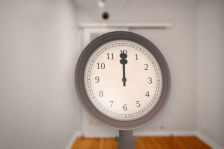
12:00
